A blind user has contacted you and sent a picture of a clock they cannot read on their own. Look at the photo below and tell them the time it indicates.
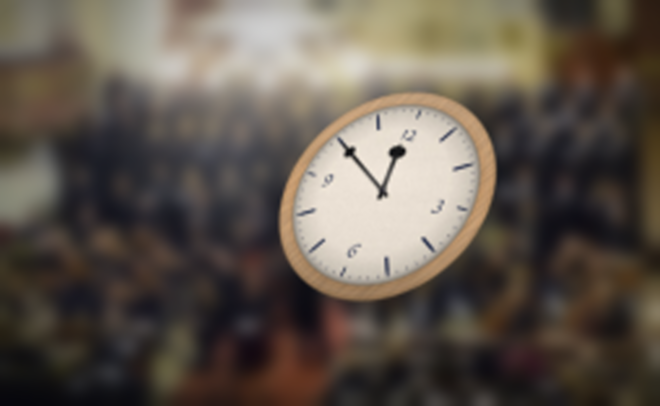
11:50
